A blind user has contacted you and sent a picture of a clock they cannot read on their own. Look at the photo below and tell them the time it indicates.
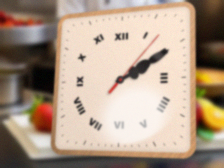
2:10:07
